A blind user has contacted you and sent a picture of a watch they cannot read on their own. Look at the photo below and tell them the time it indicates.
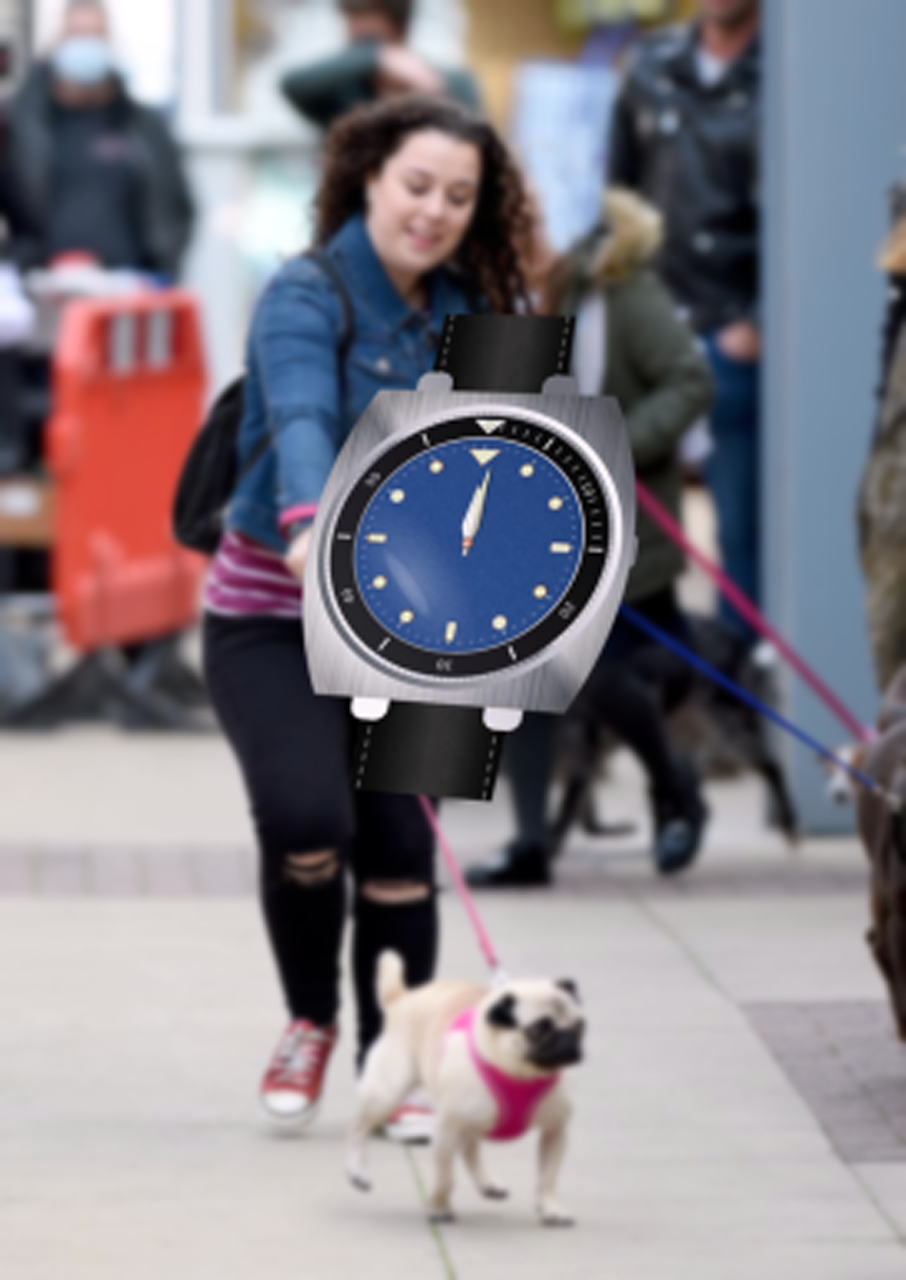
12:01
